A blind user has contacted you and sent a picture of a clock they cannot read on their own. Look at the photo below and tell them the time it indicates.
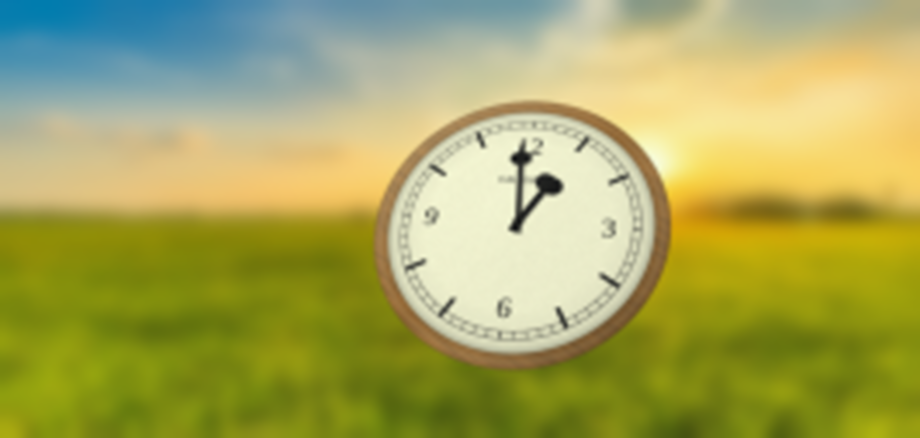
12:59
